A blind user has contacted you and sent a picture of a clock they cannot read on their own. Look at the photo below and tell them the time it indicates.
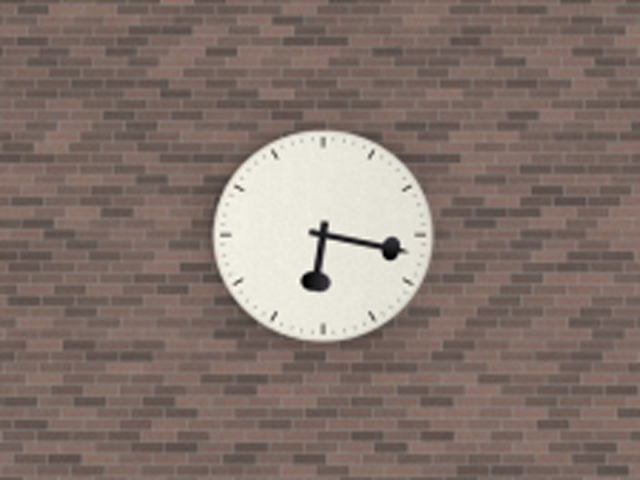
6:17
